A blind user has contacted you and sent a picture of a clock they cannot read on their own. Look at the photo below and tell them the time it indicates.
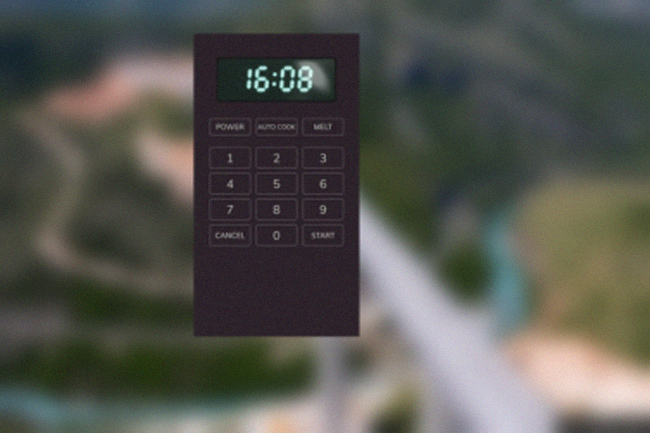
16:08
